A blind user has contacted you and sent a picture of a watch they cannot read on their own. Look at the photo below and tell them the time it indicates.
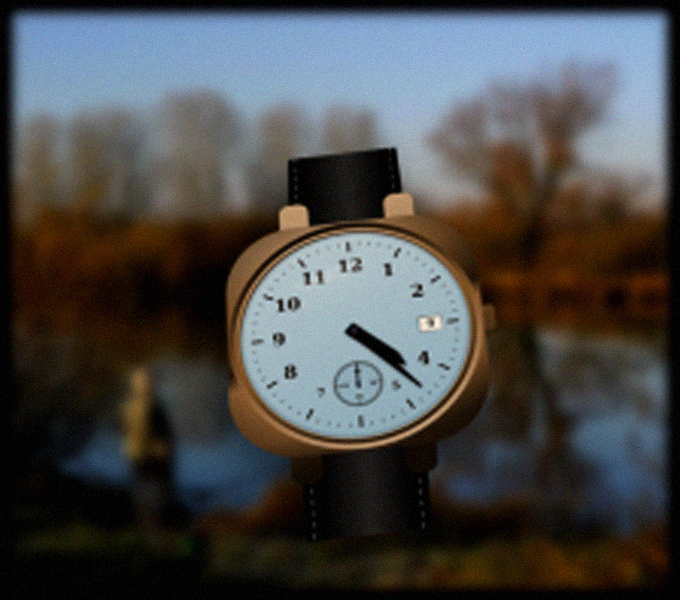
4:23
